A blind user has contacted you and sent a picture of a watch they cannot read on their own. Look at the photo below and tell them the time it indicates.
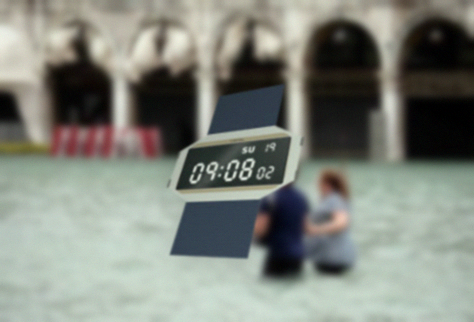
9:08:02
